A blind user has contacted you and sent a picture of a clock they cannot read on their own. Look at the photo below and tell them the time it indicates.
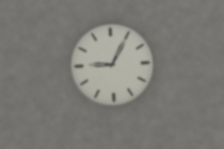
9:05
